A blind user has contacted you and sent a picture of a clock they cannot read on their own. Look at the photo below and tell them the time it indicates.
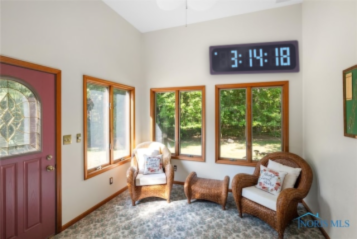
3:14:18
